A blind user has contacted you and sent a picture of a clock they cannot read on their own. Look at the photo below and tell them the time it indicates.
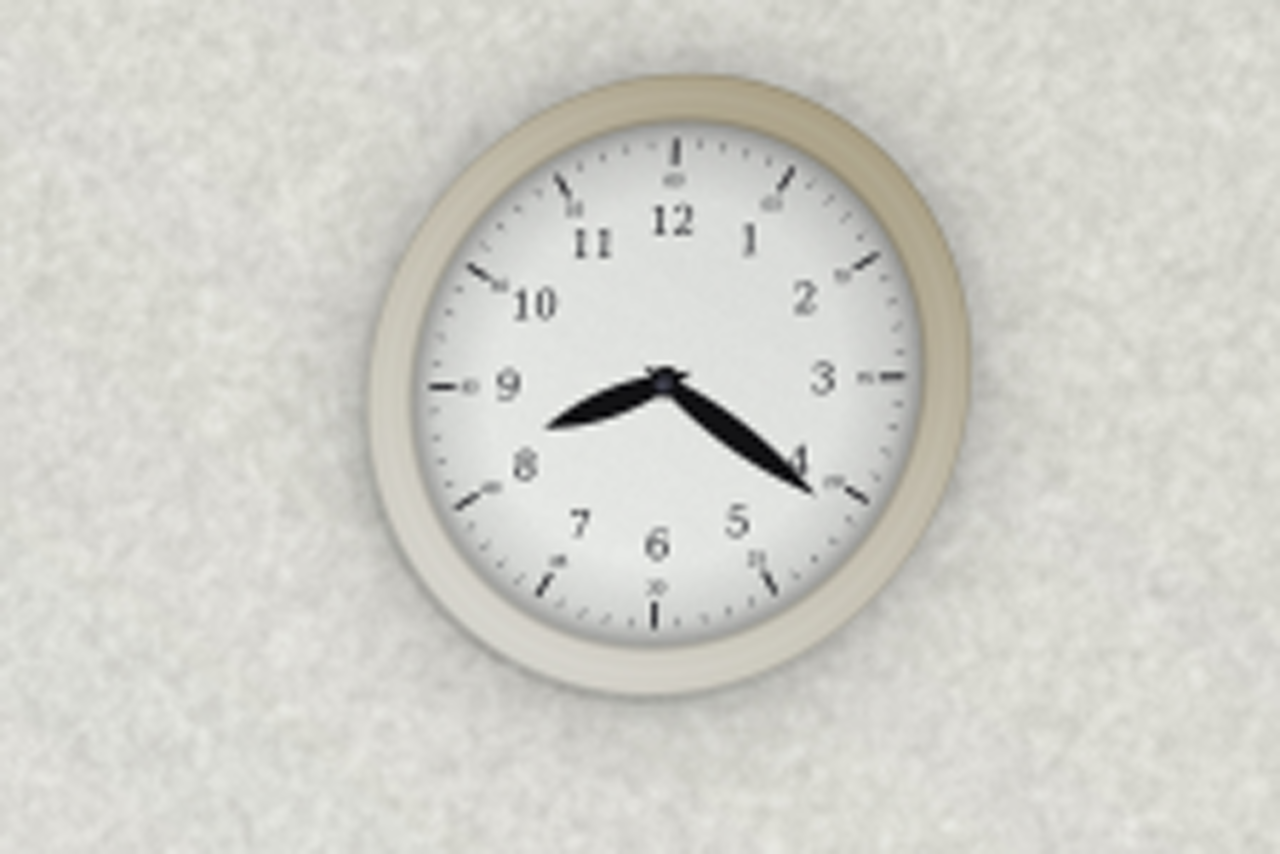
8:21
